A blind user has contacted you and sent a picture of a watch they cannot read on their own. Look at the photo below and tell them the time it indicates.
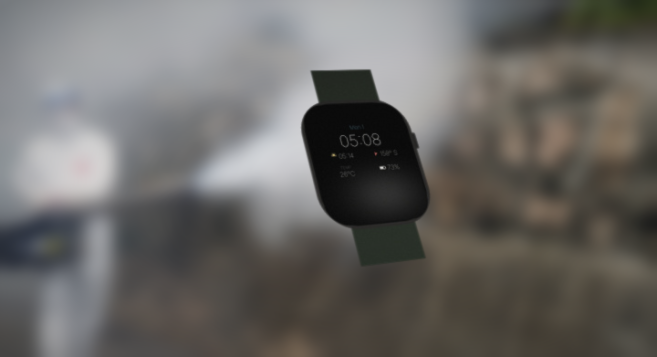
5:08
